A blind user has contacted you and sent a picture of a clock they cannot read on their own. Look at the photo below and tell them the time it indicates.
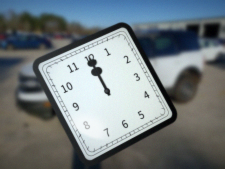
12:00
